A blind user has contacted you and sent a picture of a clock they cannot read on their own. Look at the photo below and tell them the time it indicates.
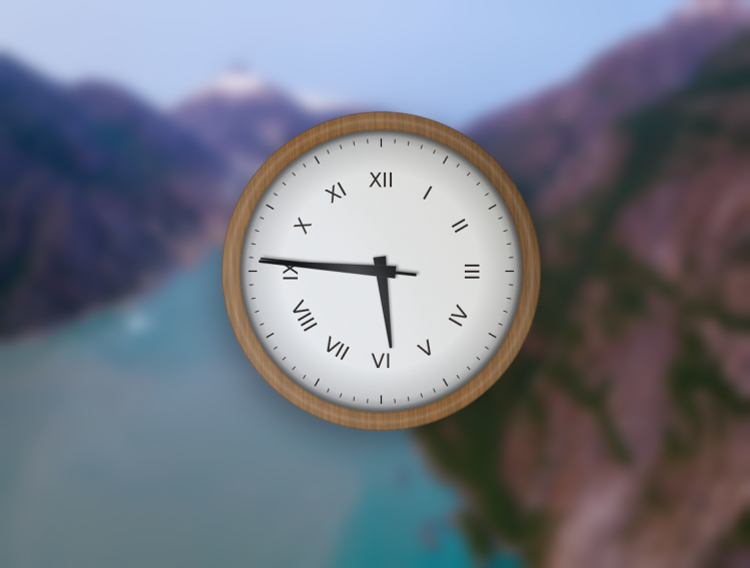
5:45:46
